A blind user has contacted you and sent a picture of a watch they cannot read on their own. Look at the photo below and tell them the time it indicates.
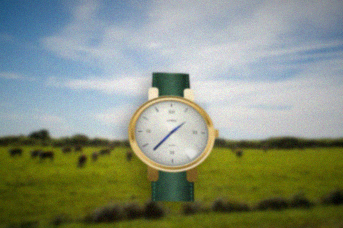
1:37
